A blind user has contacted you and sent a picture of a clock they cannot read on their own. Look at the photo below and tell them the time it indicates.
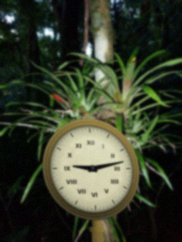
9:13
